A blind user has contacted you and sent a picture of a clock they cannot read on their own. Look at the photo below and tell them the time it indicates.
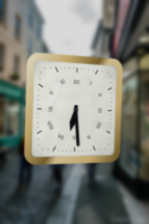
6:29
